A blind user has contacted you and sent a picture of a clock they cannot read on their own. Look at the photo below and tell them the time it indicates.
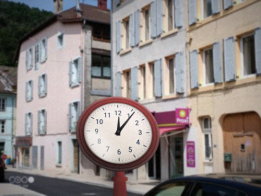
12:06
